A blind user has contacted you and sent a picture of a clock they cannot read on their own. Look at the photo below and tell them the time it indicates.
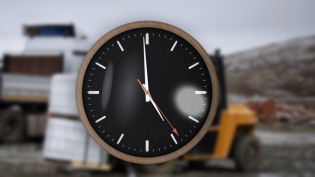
4:59:24
